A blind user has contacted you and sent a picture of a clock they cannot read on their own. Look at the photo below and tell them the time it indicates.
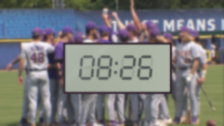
8:26
